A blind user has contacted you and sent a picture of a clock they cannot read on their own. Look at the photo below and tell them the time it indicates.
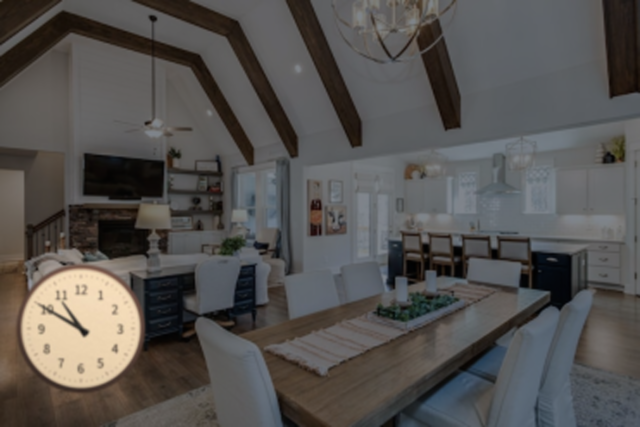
10:50
